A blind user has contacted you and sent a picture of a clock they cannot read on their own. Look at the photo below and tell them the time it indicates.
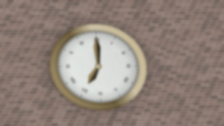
7:00
